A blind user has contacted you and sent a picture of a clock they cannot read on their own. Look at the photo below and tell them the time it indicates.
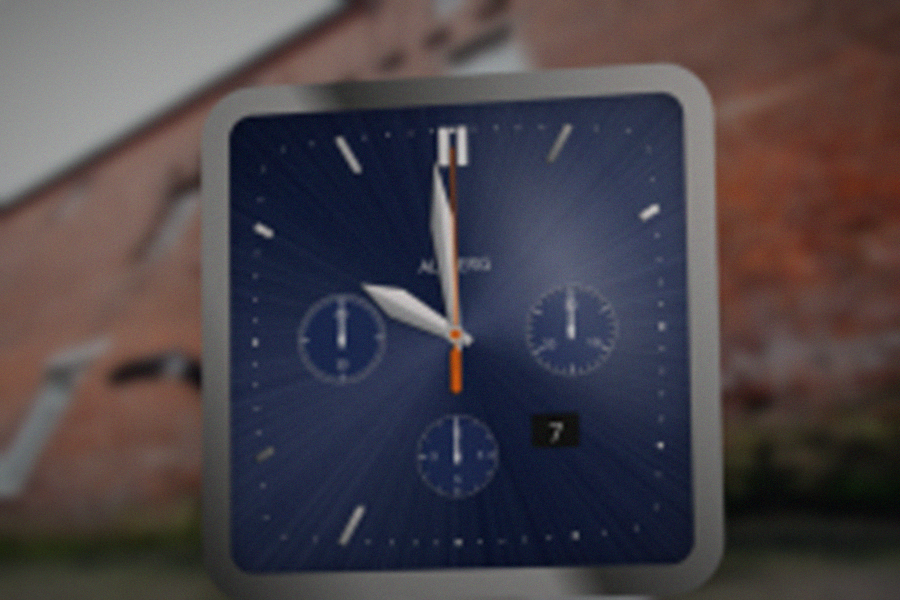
9:59
